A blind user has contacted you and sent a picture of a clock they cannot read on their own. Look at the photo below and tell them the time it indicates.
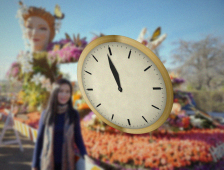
11:59
